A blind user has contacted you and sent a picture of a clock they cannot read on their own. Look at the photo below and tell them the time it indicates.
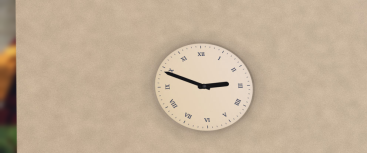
2:49
